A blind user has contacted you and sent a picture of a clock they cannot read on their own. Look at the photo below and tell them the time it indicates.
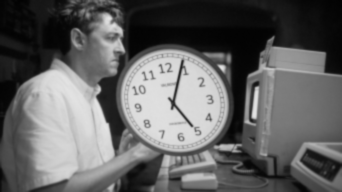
5:04
